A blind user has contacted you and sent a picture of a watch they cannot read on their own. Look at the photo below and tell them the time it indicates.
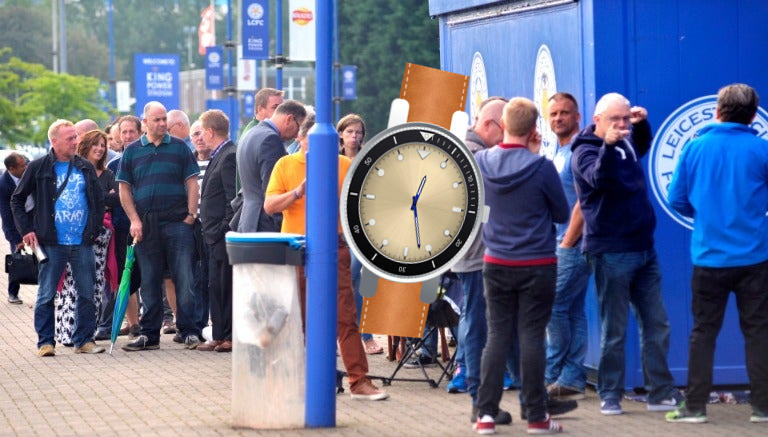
12:27
